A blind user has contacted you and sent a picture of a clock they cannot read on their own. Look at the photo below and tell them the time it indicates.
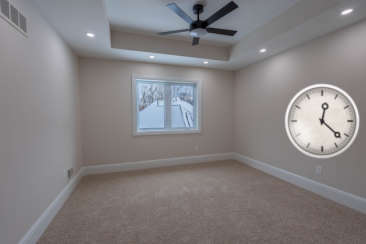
12:22
